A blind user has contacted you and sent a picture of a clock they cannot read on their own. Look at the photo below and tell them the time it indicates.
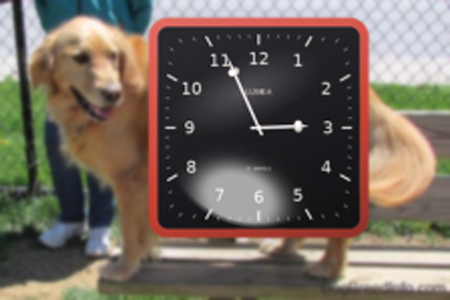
2:56
